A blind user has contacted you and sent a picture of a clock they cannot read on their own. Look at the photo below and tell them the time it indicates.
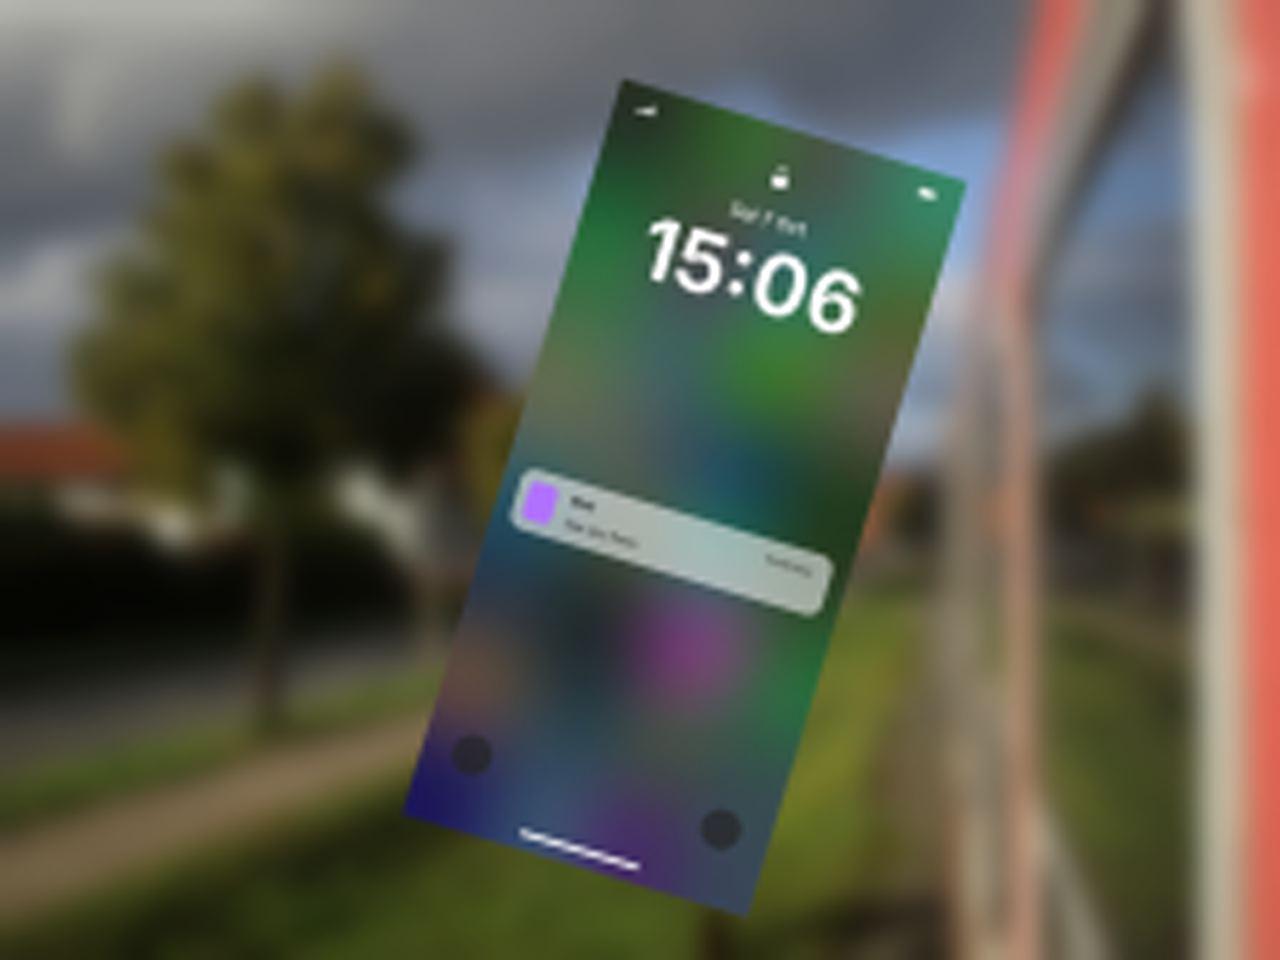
15:06
